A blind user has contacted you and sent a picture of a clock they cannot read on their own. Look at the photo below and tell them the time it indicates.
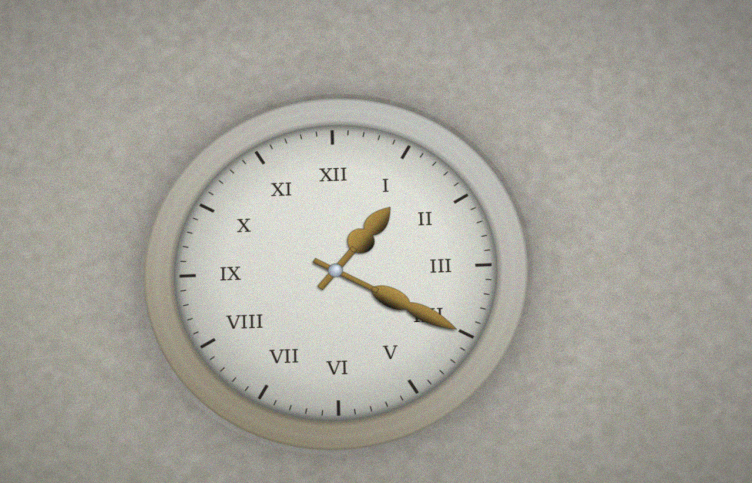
1:20
